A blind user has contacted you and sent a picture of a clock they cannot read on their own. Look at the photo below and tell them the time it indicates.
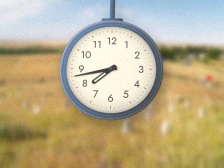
7:43
